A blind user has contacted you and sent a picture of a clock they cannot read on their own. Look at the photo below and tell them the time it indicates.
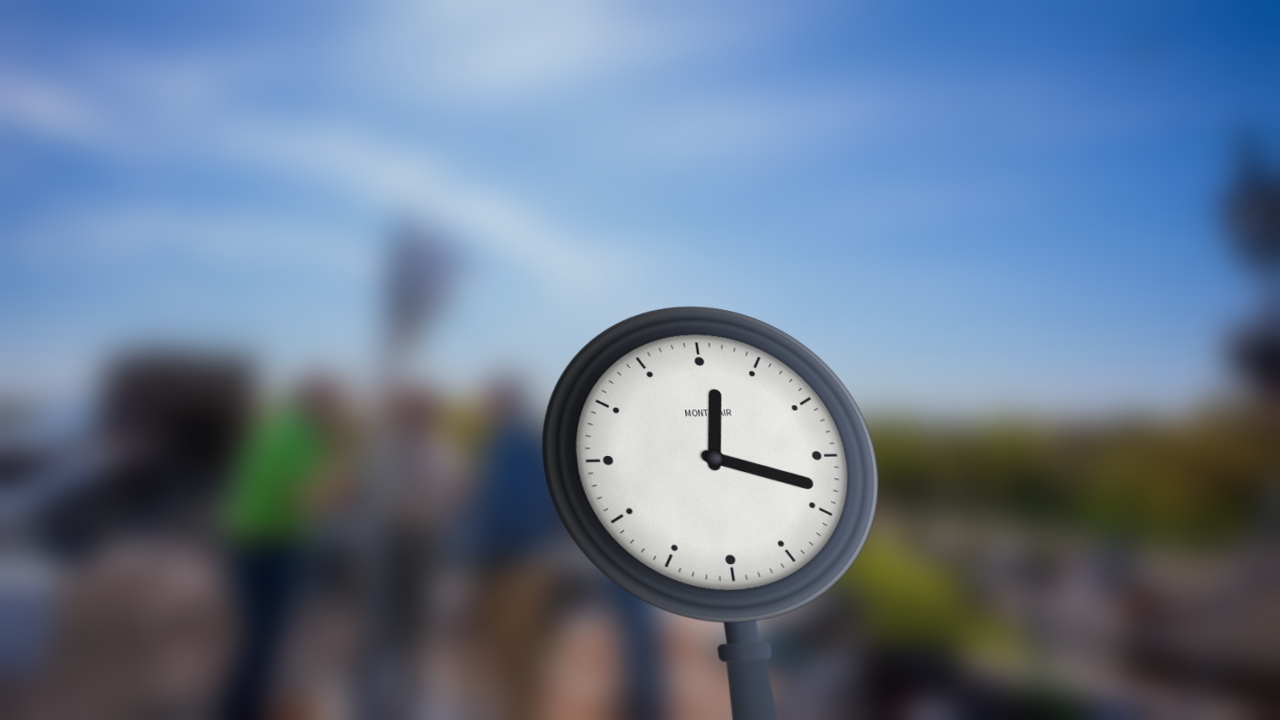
12:18
